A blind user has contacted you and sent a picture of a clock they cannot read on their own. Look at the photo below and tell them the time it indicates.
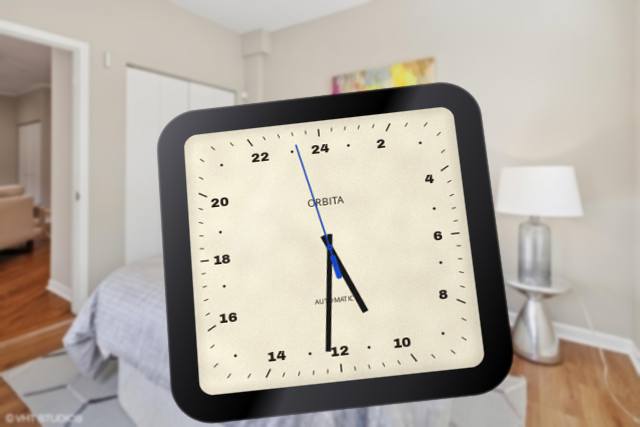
10:30:58
